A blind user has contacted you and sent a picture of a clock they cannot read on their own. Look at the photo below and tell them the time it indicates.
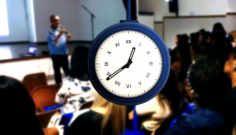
12:39
